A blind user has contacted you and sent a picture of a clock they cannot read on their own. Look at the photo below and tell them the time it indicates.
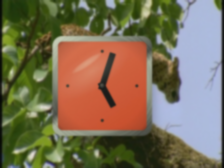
5:03
